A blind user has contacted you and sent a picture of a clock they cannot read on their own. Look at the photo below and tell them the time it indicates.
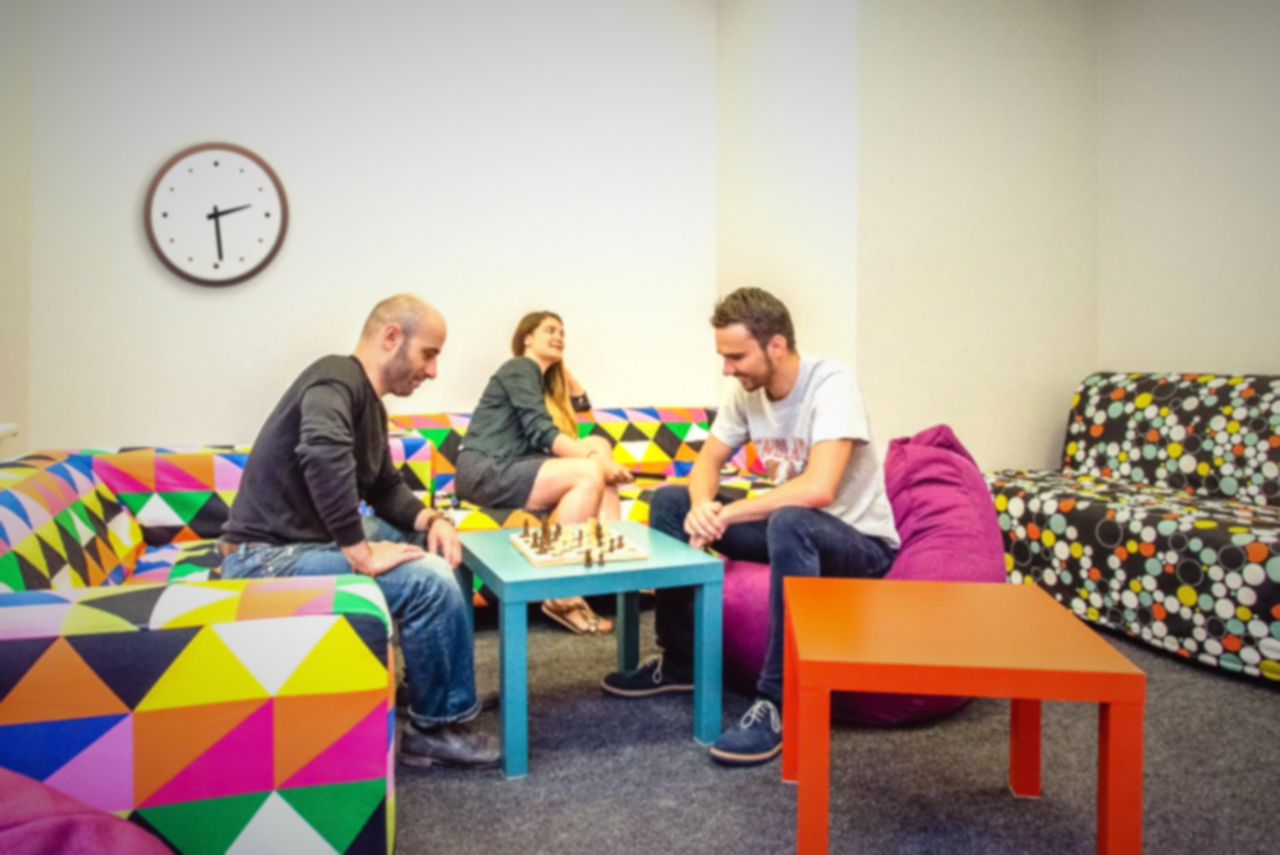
2:29
